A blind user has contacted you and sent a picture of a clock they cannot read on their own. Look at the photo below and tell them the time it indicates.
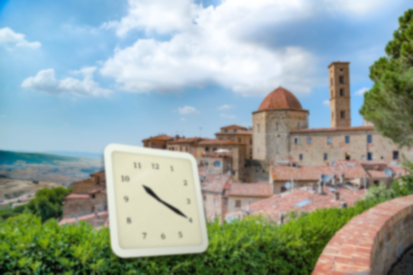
10:20
